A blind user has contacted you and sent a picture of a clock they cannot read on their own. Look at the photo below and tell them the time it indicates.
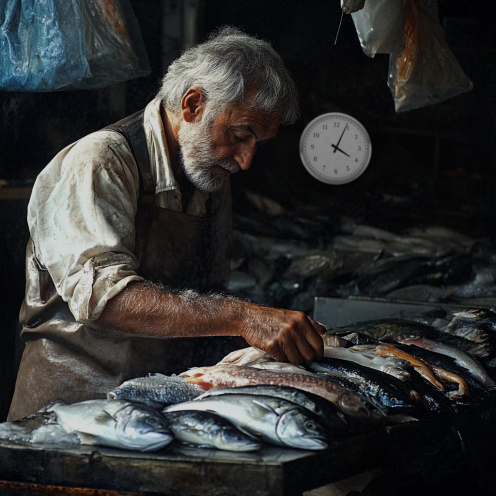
4:04
